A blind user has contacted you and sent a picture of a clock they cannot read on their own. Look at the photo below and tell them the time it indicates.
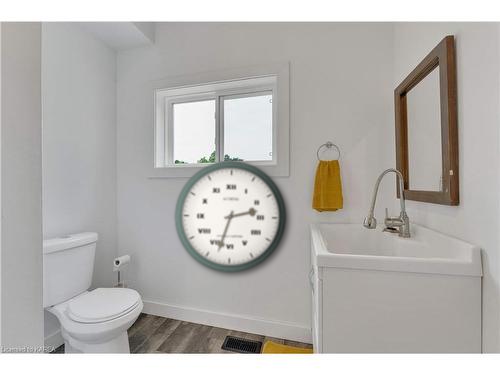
2:33
